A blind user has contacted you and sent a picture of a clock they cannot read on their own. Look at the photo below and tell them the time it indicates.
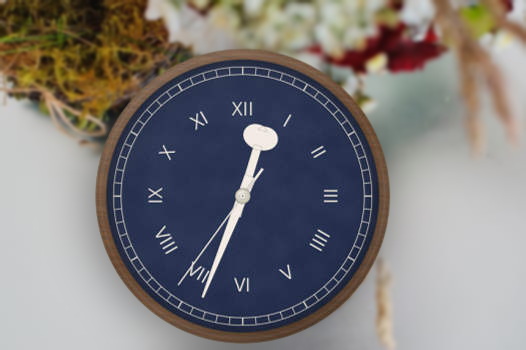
12:33:36
